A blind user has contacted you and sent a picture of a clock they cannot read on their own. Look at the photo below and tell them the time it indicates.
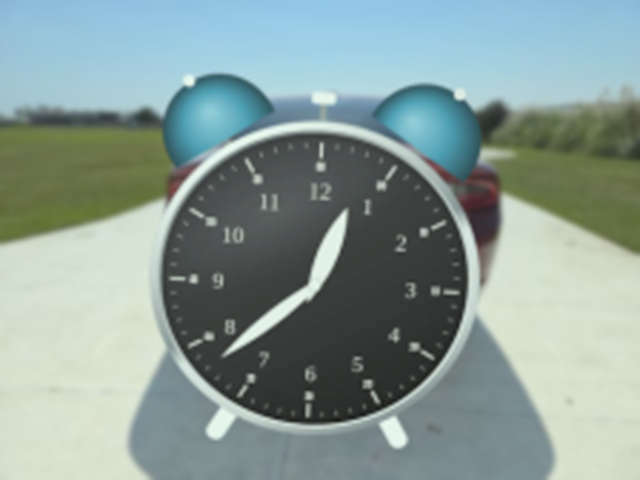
12:38
